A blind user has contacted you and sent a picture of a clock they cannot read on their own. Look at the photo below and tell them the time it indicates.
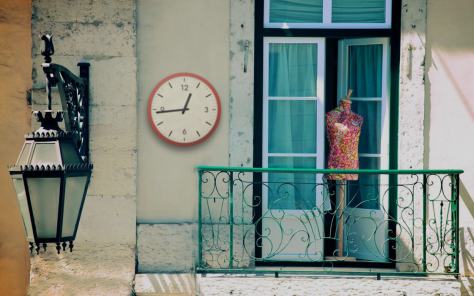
12:44
